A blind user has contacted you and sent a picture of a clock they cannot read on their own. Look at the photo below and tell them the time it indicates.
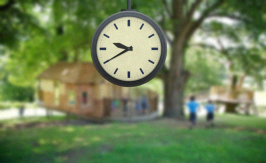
9:40
